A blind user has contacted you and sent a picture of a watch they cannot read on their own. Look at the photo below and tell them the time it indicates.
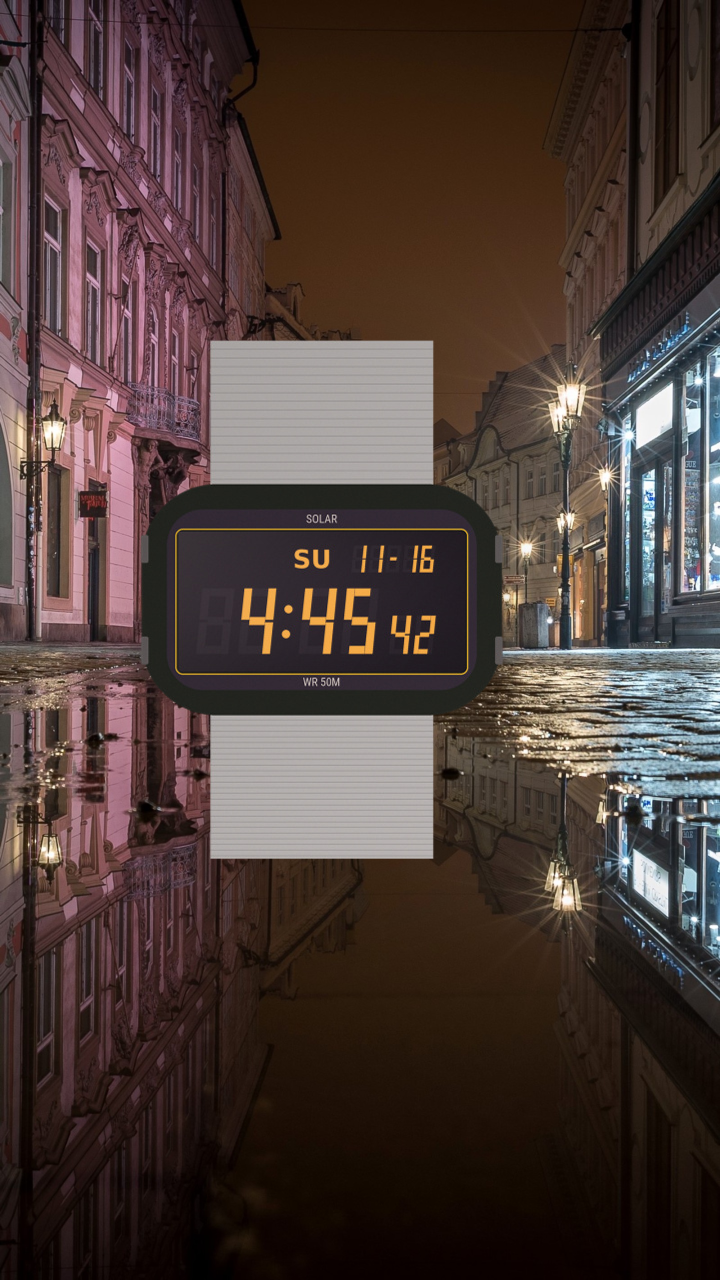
4:45:42
